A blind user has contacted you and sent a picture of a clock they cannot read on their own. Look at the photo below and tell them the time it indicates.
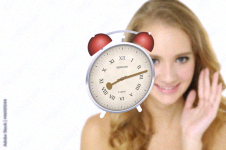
8:13
